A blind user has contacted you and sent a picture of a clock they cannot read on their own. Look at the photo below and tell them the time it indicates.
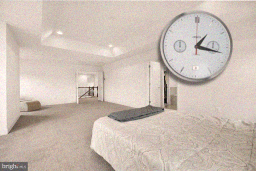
1:17
